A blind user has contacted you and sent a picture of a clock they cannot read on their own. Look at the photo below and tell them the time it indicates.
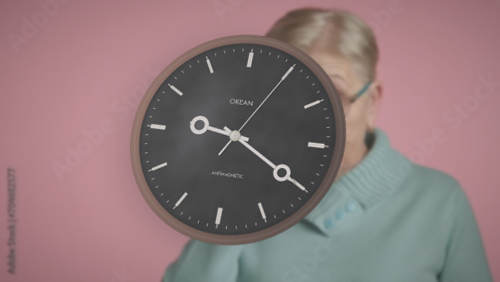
9:20:05
